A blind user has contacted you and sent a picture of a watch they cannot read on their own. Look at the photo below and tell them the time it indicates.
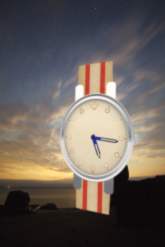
5:16
